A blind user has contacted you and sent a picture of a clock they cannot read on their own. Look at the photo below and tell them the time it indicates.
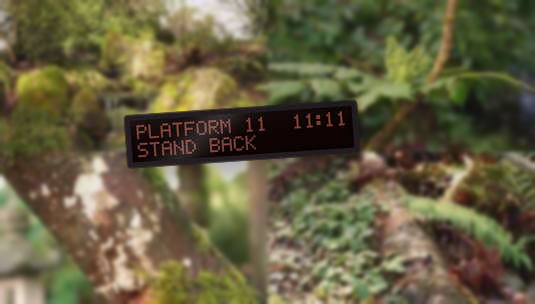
11:11
